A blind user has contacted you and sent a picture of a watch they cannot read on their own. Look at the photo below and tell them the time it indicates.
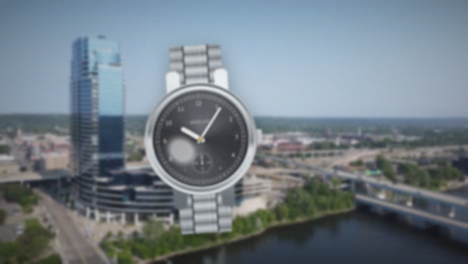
10:06
